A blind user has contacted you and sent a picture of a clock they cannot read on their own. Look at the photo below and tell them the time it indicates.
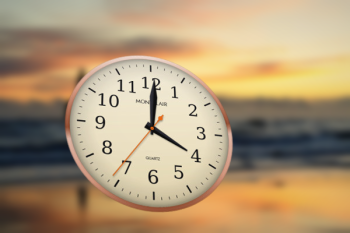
4:00:36
